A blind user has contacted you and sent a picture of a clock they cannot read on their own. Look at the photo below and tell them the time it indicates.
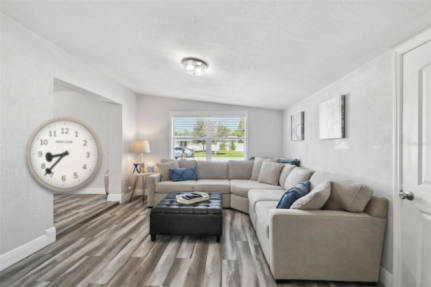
8:37
